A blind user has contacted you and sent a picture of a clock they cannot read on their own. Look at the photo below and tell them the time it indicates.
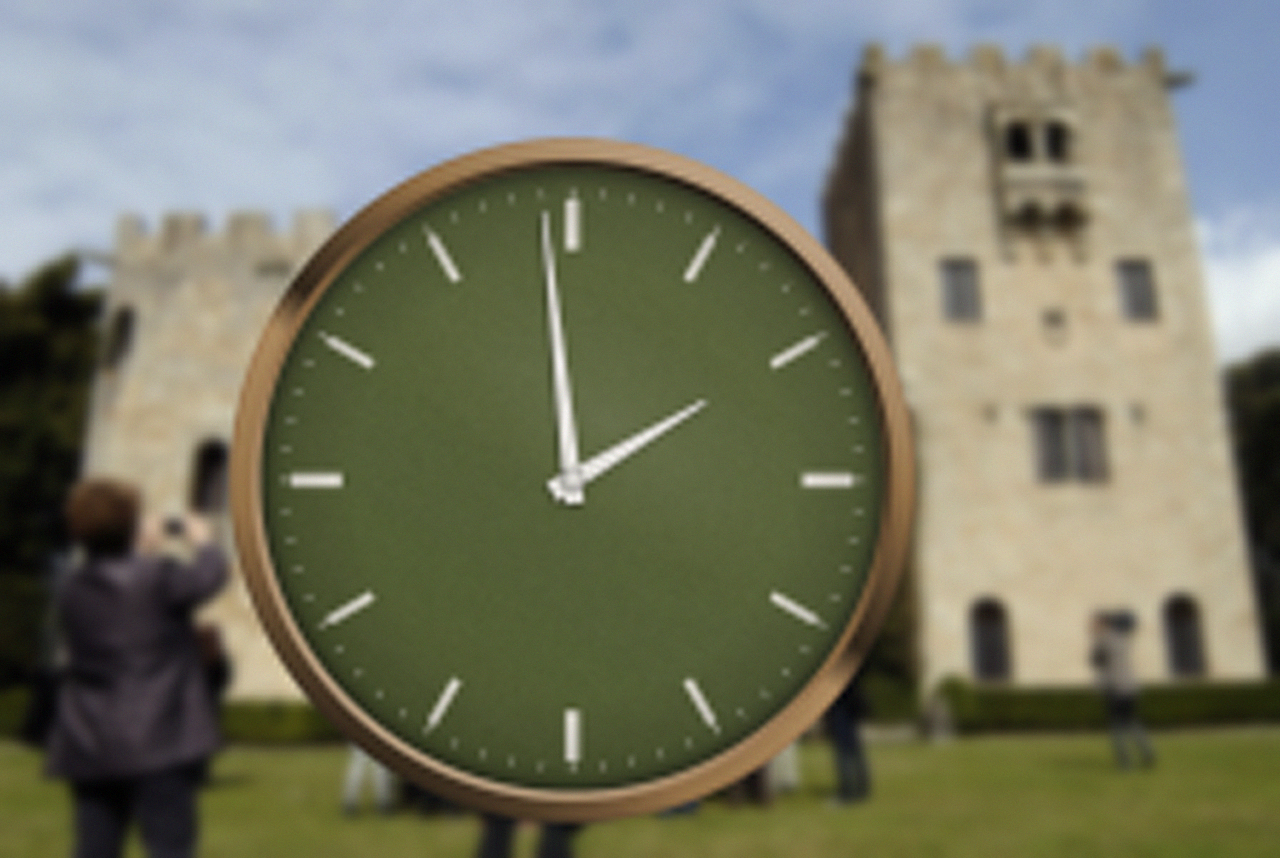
1:59
